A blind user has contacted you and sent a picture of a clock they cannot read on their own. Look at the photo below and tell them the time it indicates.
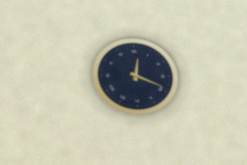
12:19
